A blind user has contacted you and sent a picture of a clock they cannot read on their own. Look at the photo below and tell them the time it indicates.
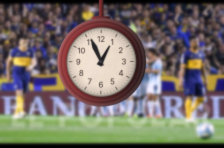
12:56
